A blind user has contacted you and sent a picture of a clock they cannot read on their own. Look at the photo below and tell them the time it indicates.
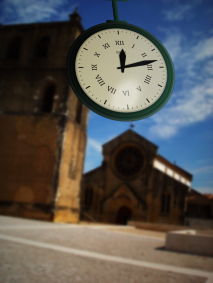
12:13
